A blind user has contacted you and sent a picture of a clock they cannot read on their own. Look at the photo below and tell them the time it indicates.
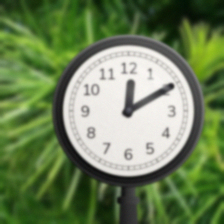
12:10
